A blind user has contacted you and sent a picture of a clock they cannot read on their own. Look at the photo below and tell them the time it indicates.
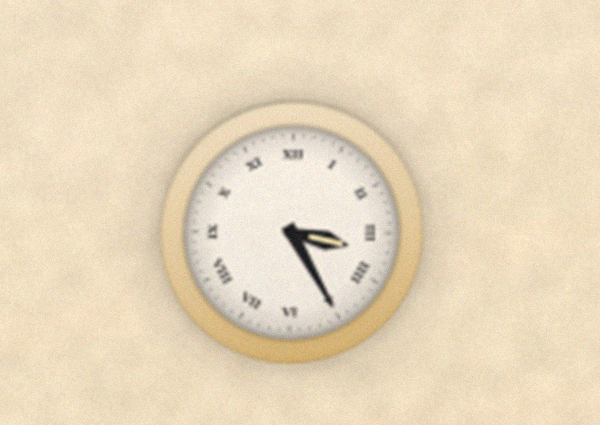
3:25
